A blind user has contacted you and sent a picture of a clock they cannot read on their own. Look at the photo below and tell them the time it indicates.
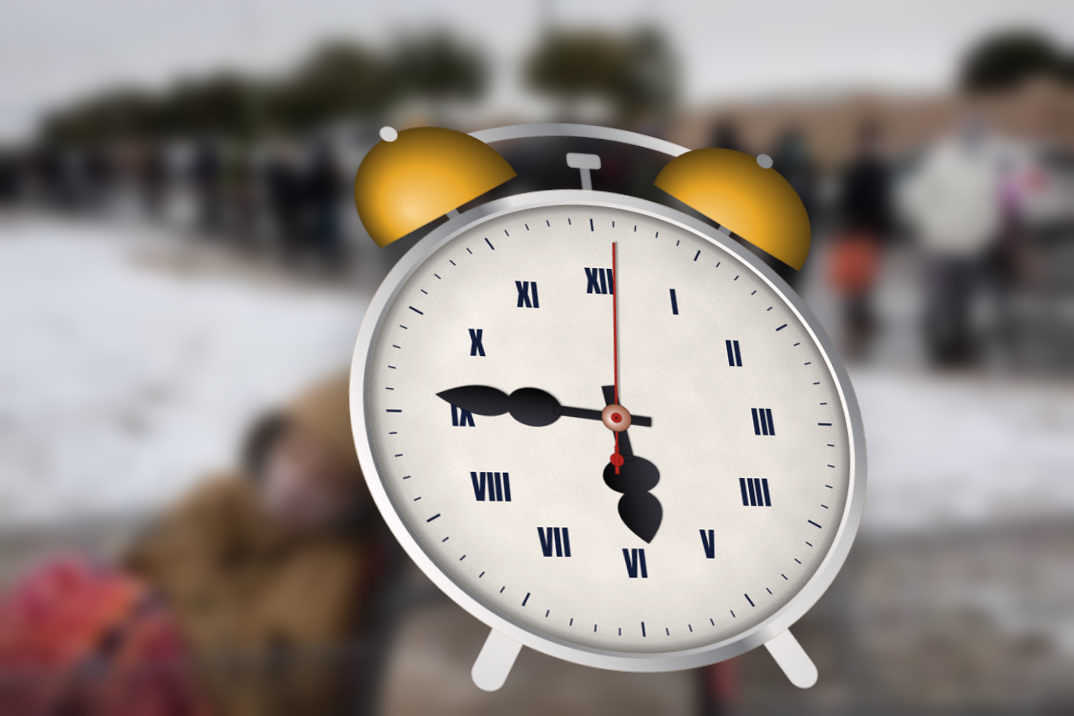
5:46:01
